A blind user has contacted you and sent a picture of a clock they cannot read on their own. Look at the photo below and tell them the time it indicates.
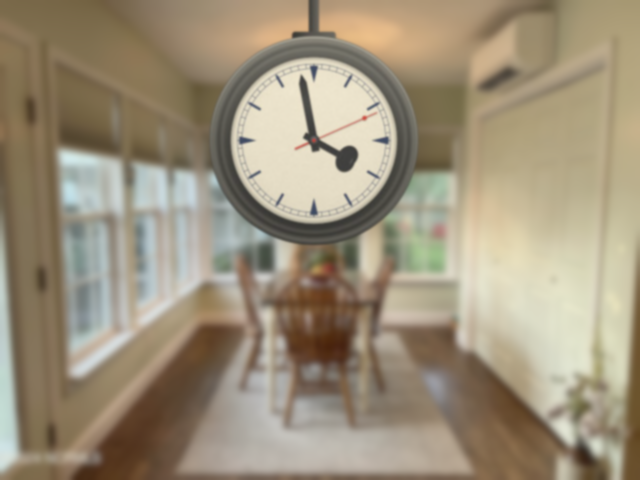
3:58:11
